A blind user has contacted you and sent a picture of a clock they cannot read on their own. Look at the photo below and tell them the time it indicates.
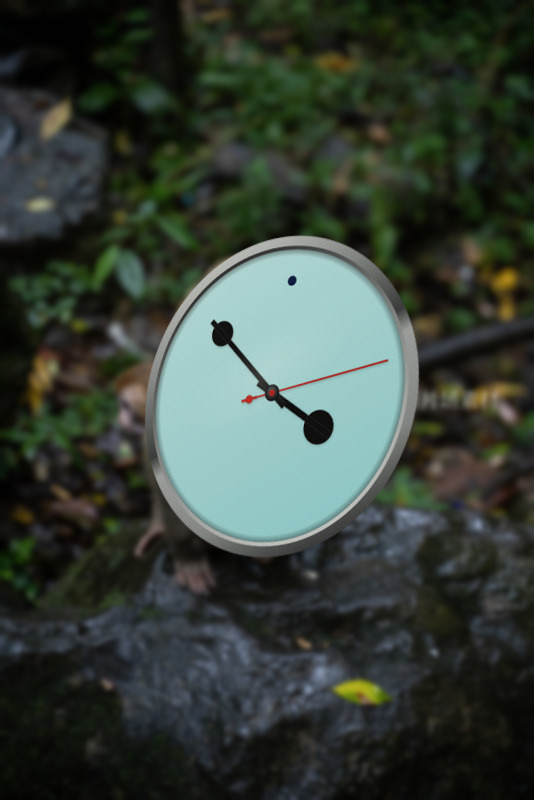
3:51:12
